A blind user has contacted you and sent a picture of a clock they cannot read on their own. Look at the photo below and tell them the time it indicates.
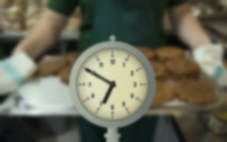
6:50
